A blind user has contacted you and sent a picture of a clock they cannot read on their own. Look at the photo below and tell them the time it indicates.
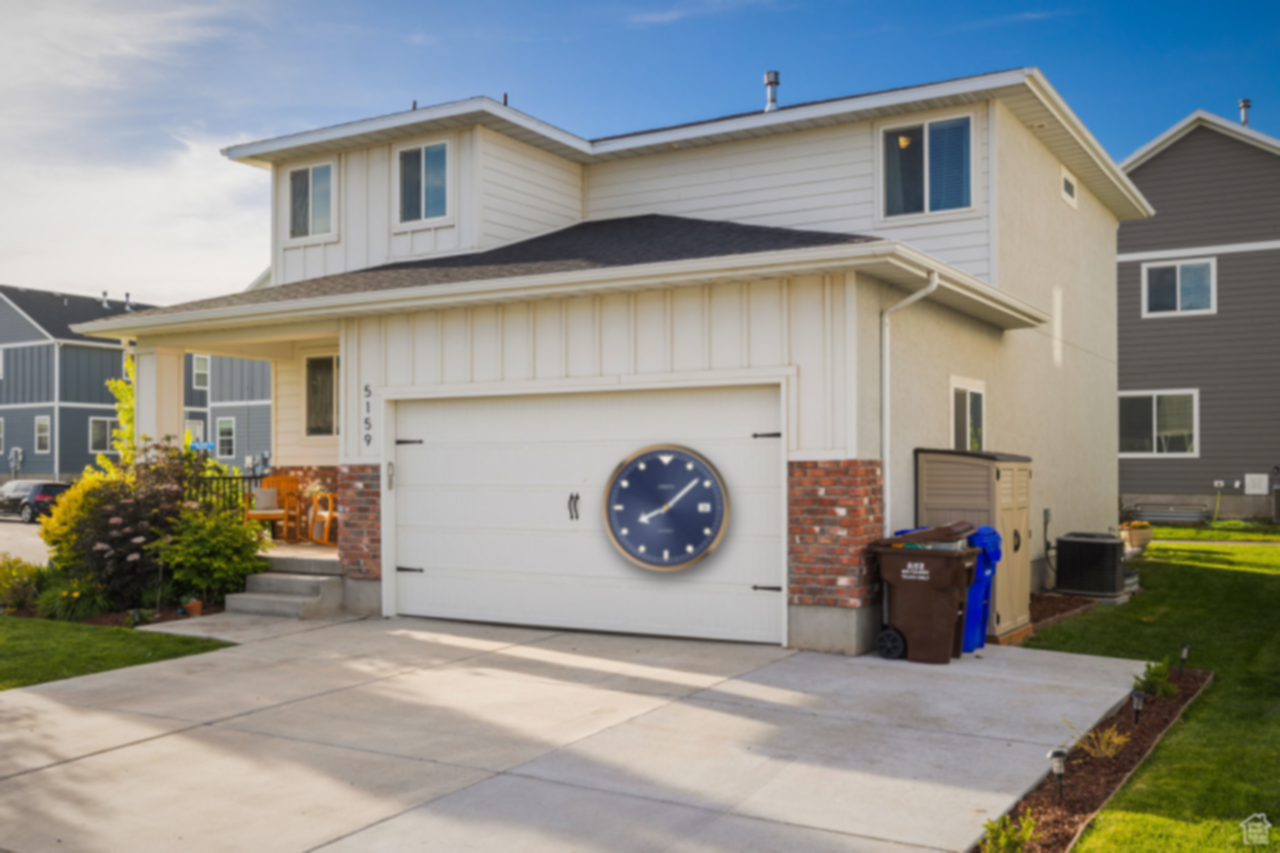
8:08
